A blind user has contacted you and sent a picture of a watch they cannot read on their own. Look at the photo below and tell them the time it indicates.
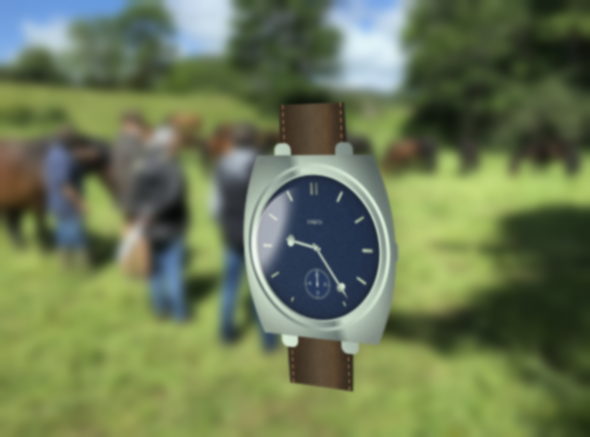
9:24
